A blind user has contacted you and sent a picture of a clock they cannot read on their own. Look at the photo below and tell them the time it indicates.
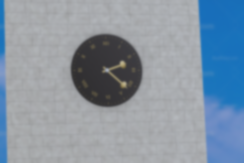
2:22
